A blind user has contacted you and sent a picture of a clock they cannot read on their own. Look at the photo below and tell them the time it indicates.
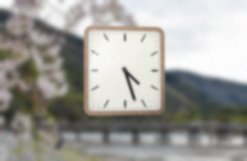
4:27
